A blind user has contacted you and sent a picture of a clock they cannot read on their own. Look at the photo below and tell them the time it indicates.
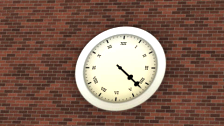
4:22
